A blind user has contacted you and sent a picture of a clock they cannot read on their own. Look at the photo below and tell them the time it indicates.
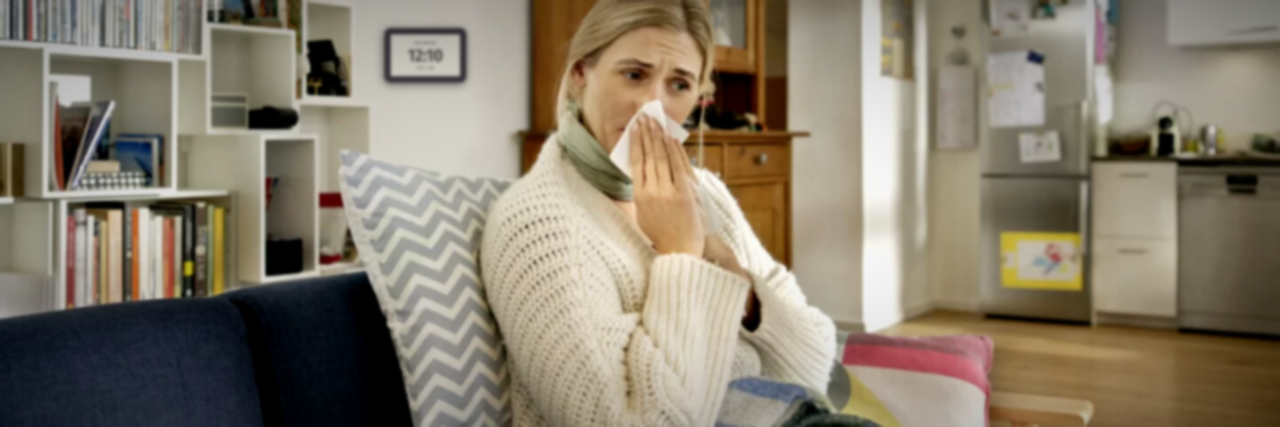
12:10
